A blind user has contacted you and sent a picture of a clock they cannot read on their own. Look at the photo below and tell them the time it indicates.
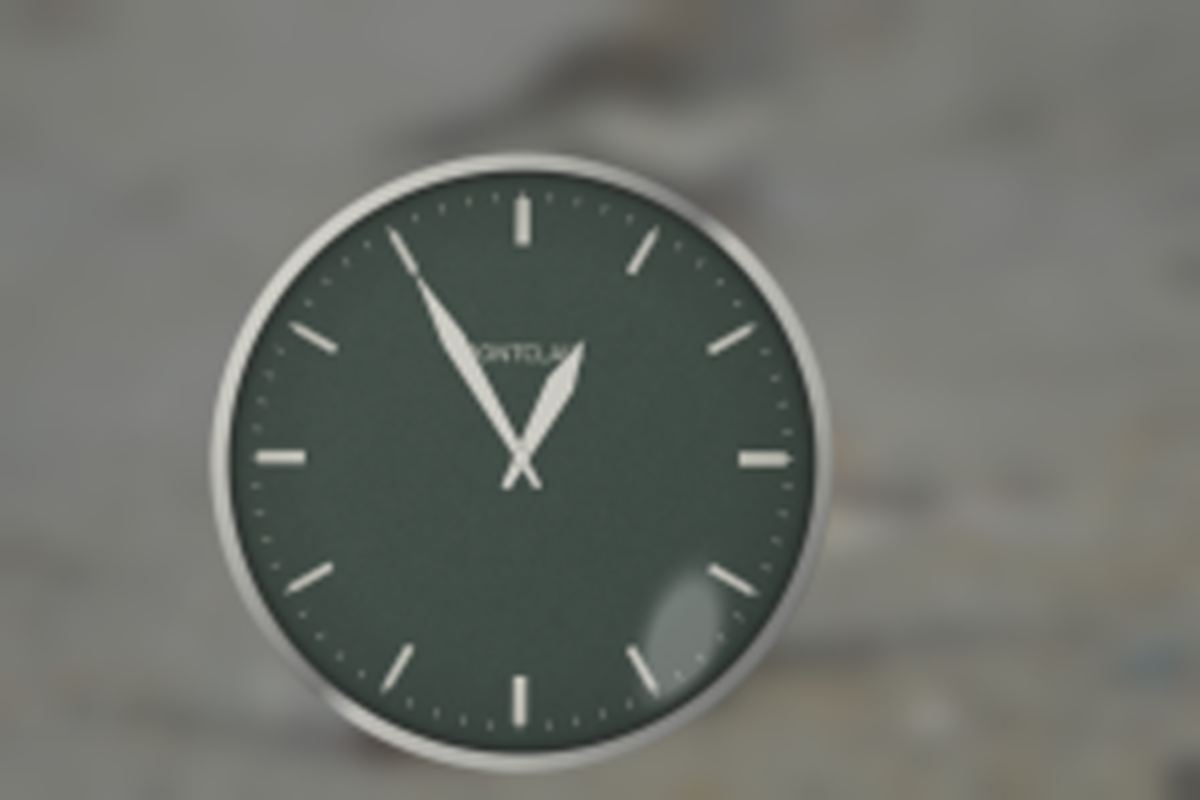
12:55
